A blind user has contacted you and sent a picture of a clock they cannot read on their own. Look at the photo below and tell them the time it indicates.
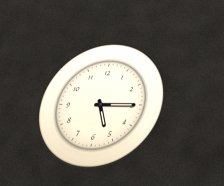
5:15
